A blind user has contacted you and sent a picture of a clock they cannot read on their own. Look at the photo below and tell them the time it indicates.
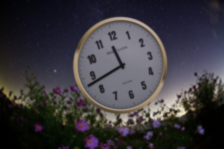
11:43
